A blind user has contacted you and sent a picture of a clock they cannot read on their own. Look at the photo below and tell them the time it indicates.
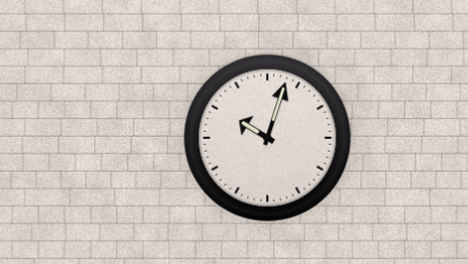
10:03
